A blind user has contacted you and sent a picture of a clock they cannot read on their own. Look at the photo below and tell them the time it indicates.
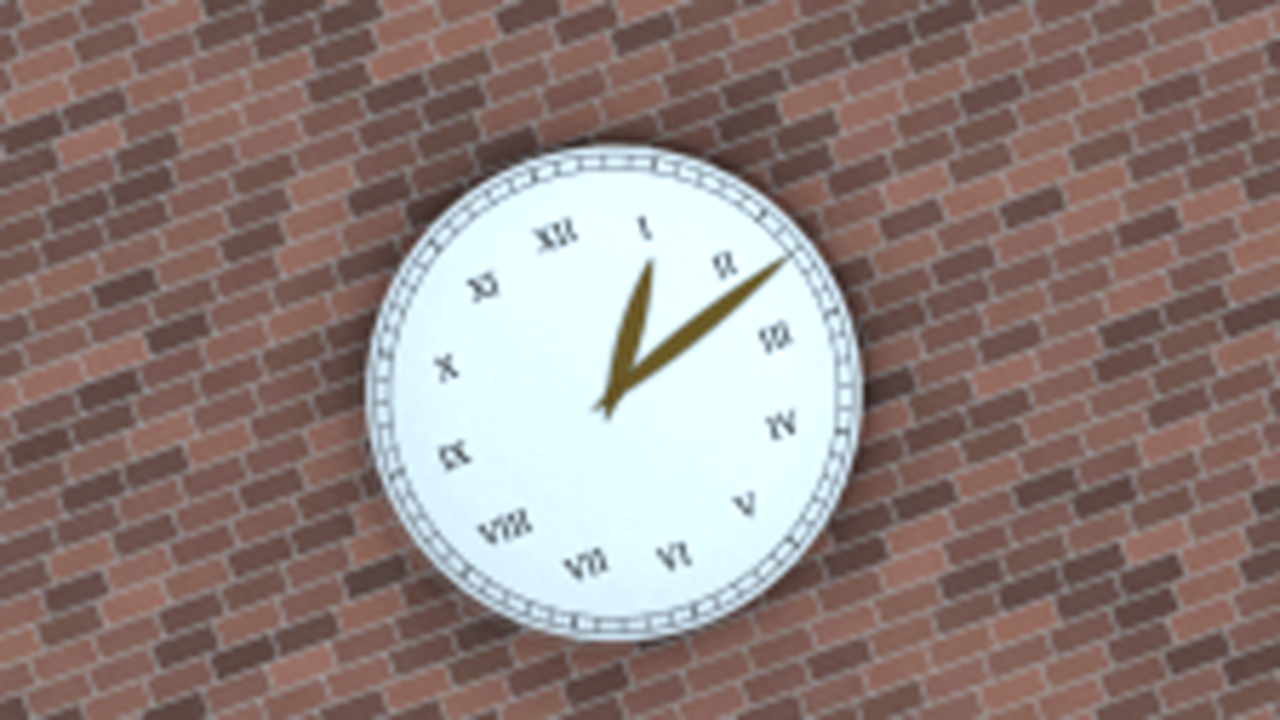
1:12
